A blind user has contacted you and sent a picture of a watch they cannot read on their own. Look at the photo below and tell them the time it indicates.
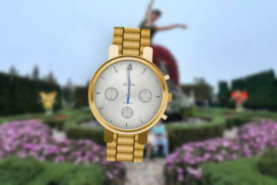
11:59
